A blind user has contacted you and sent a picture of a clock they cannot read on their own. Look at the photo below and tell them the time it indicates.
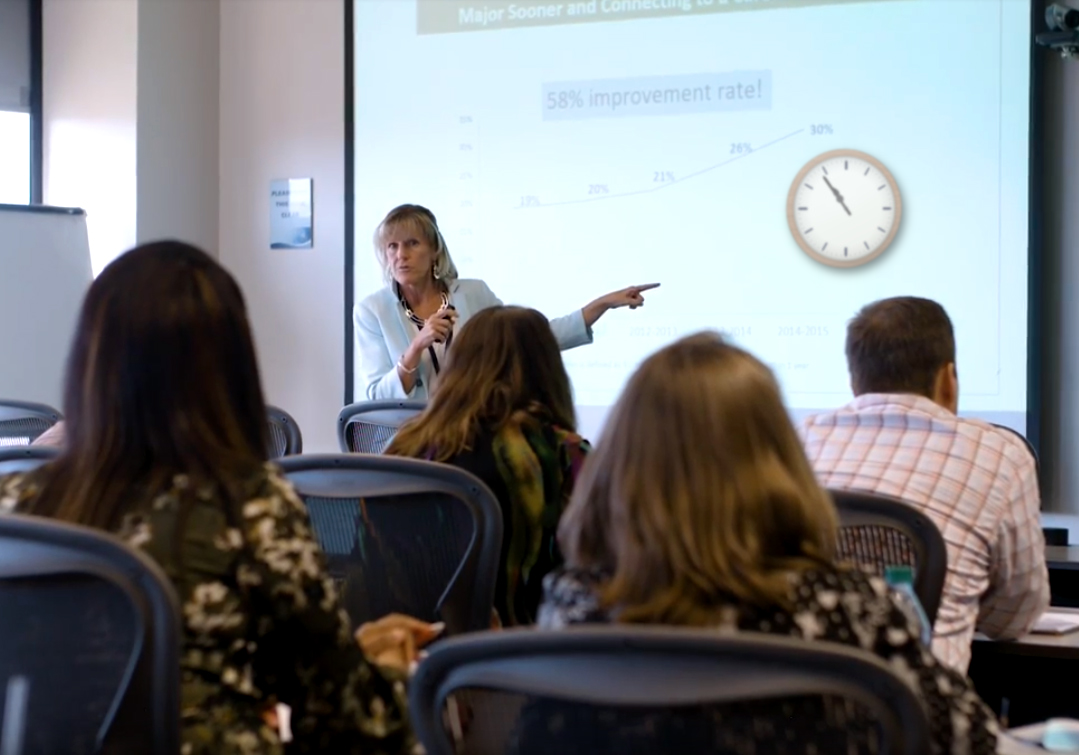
10:54
